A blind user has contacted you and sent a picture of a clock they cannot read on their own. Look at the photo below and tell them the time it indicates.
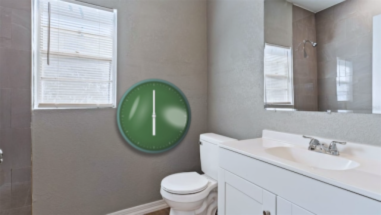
6:00
